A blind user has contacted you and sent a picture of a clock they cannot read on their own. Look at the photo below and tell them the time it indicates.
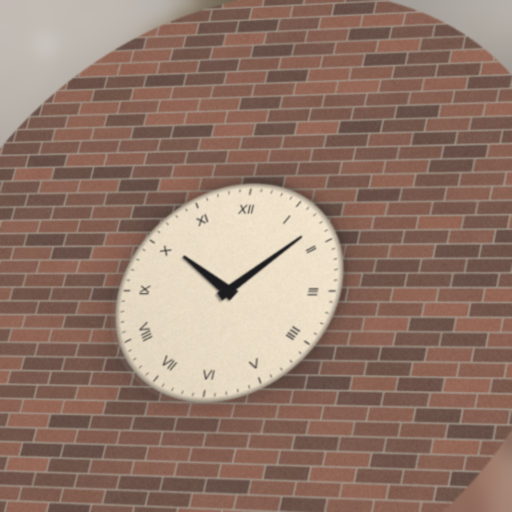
10:08
